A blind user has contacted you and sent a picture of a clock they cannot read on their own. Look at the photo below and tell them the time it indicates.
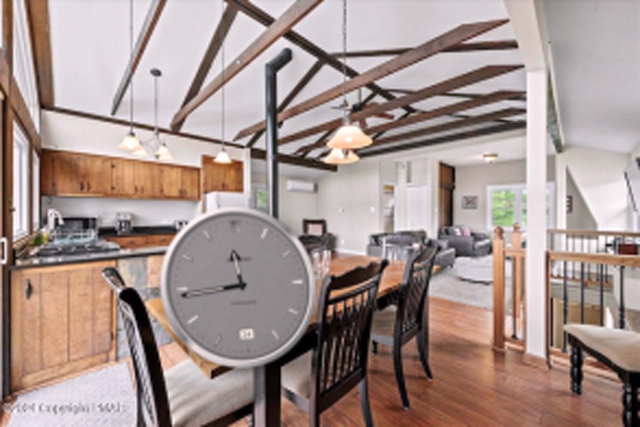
11:44
